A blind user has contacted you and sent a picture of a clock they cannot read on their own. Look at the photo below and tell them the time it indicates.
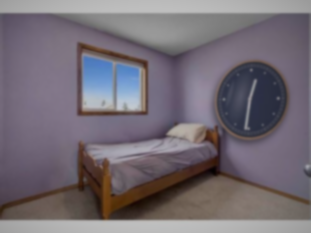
12:31
